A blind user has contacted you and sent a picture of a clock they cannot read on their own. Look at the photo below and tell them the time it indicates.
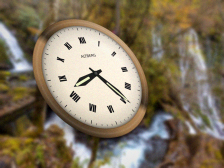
8:24
